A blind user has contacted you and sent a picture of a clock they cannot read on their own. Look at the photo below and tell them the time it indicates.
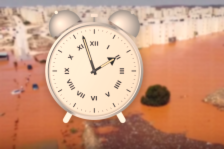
1:57
